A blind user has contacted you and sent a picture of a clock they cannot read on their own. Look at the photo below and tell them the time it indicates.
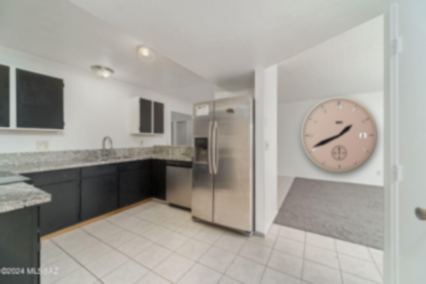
1:41
